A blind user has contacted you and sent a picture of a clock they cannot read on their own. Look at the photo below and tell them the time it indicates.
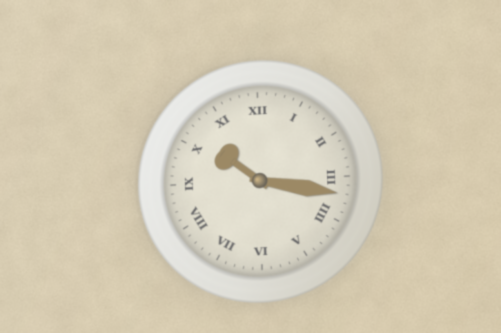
10:17
